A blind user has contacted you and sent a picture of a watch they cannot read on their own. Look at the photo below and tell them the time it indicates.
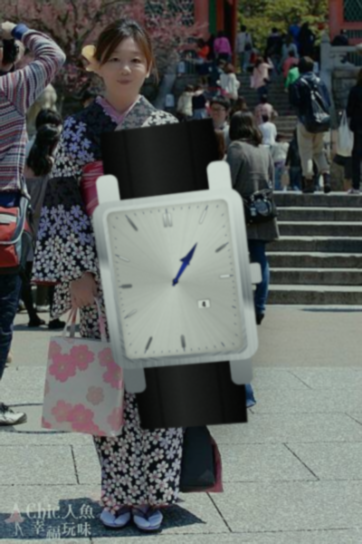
1:06
